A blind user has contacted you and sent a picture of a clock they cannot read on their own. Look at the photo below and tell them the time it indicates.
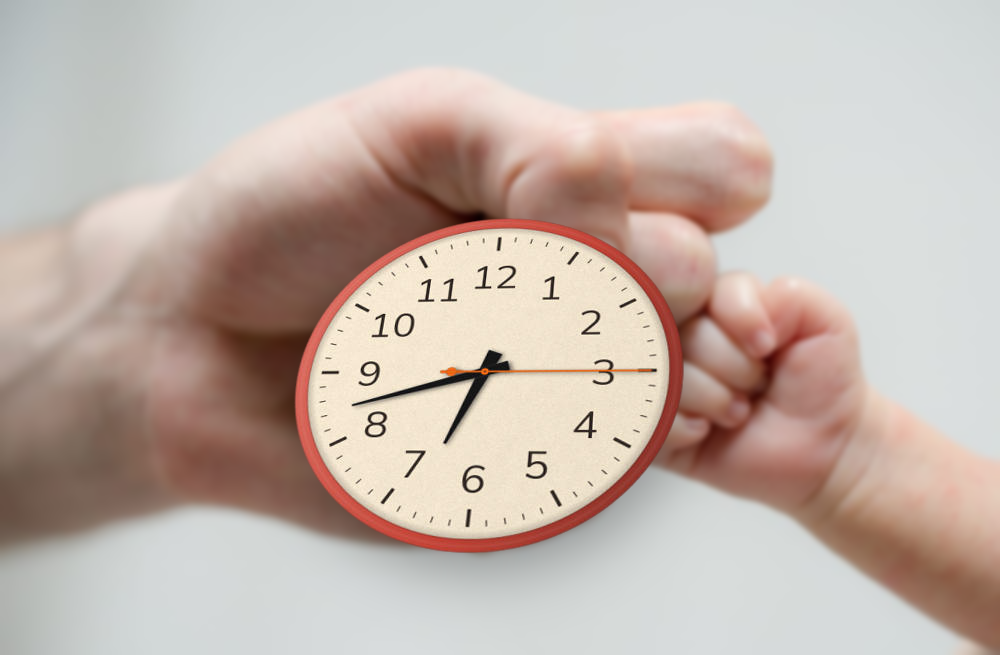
6:42:15
